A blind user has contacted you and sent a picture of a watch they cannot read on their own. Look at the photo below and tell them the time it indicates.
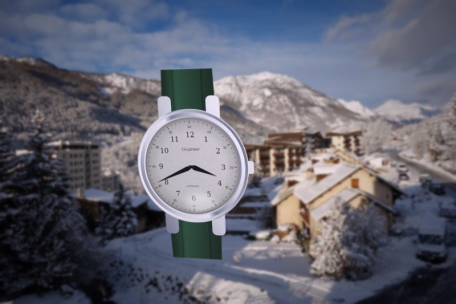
3:41
